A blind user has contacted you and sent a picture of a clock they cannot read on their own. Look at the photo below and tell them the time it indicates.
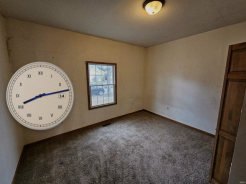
8:13
